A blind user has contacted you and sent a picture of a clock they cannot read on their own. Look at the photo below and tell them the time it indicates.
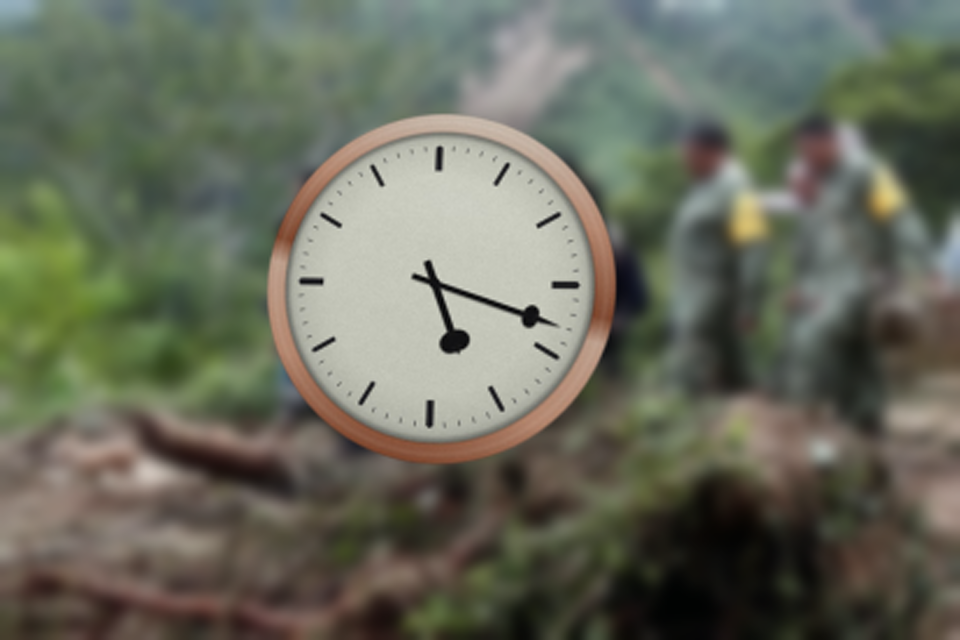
5:18
